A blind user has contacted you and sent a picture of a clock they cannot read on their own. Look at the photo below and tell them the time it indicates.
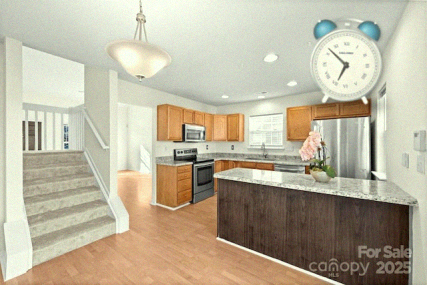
6:52
